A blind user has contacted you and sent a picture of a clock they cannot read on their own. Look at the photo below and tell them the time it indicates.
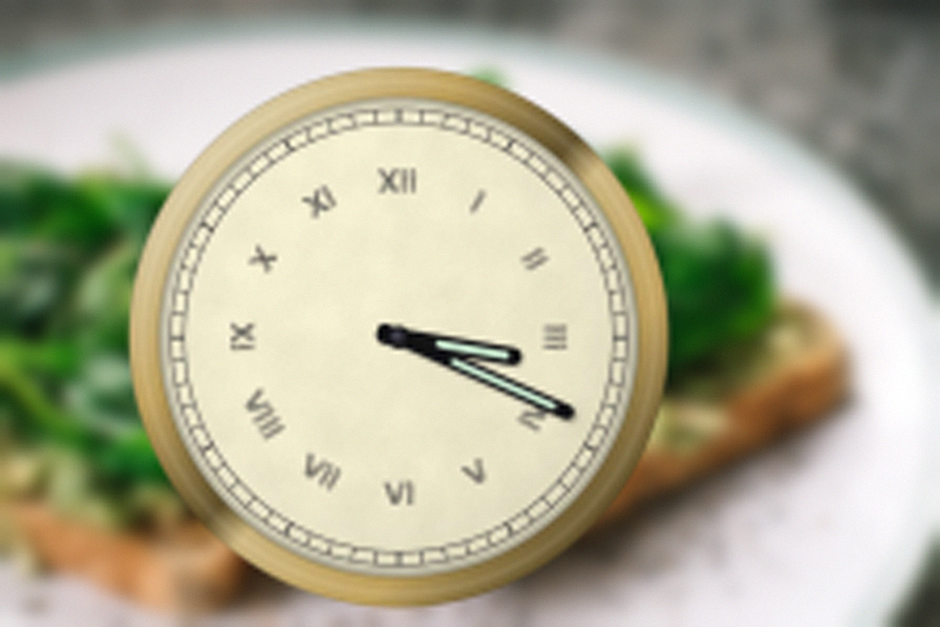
3:19
